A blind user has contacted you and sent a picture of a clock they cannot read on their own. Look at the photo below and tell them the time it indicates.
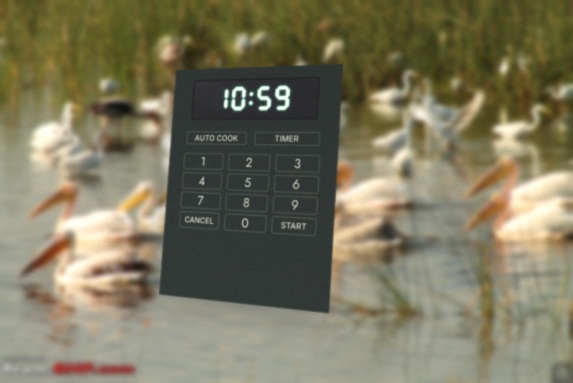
10:59
